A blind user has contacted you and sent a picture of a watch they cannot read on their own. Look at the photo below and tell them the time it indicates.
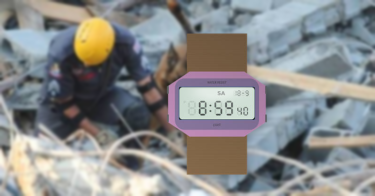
8:59:40
